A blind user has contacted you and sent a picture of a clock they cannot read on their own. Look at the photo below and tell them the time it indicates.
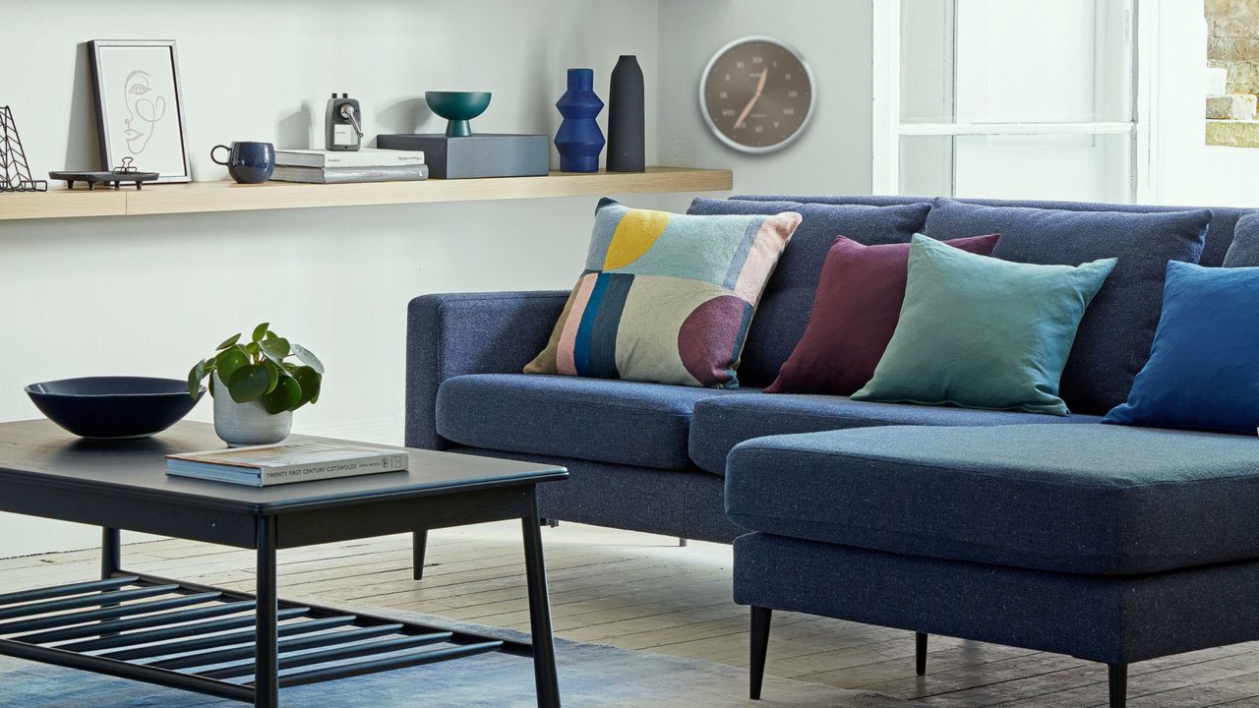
12:36
